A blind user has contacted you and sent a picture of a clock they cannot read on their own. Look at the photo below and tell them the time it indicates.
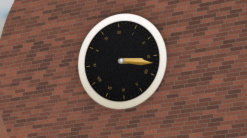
3:17
